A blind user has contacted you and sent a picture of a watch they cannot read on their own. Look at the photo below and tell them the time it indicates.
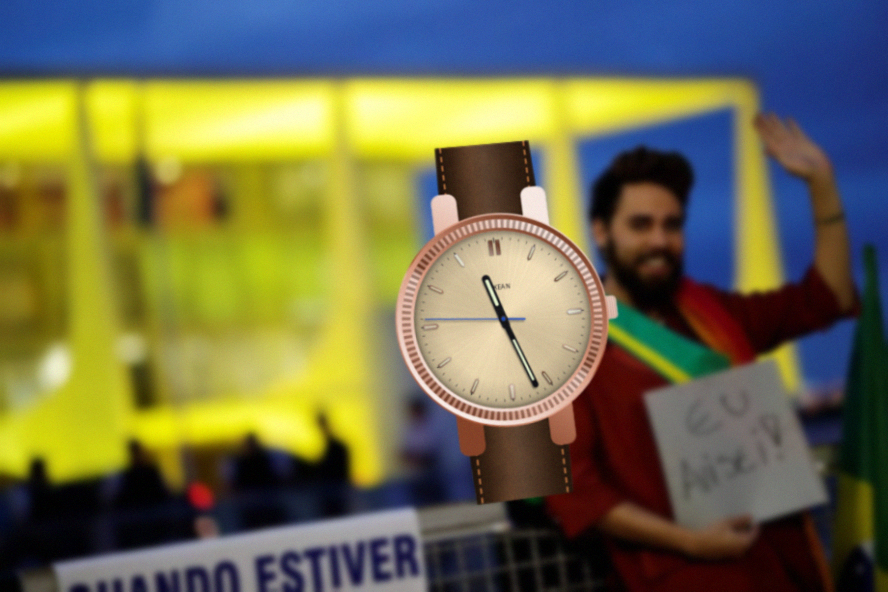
11:26:46
